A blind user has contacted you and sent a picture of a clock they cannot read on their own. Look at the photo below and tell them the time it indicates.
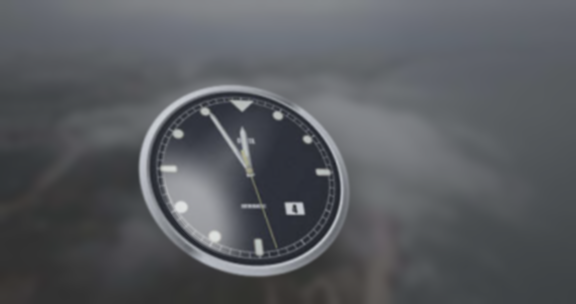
11:55:28
